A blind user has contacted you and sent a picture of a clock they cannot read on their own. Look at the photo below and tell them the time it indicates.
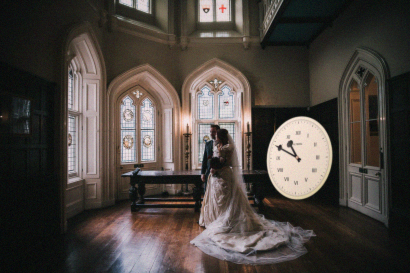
10:49
